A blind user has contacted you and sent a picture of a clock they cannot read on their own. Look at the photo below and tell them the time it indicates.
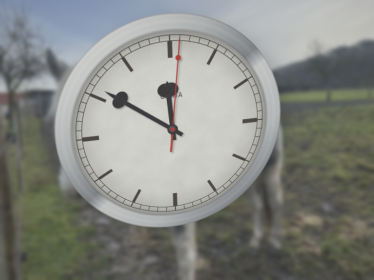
11:51:01
